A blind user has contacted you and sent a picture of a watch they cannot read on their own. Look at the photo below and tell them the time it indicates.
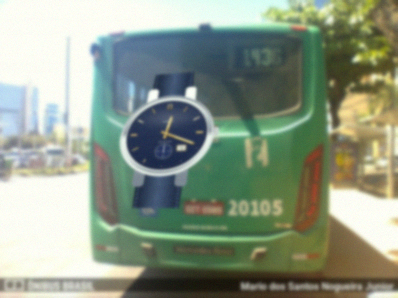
12:19
